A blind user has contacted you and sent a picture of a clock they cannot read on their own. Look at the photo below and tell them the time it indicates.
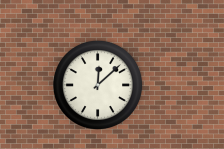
12:08
